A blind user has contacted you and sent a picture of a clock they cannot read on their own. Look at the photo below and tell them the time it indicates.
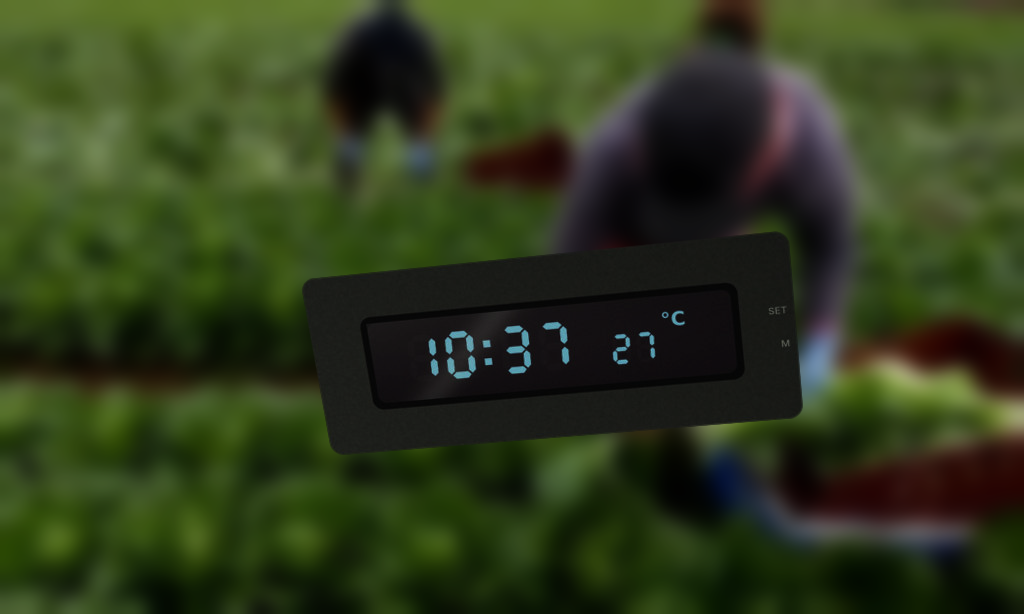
10:37
